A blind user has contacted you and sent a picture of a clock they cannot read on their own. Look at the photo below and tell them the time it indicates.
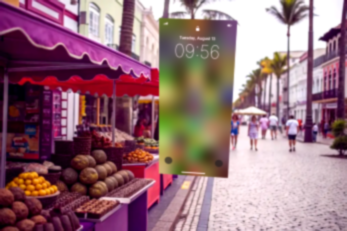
9:56
